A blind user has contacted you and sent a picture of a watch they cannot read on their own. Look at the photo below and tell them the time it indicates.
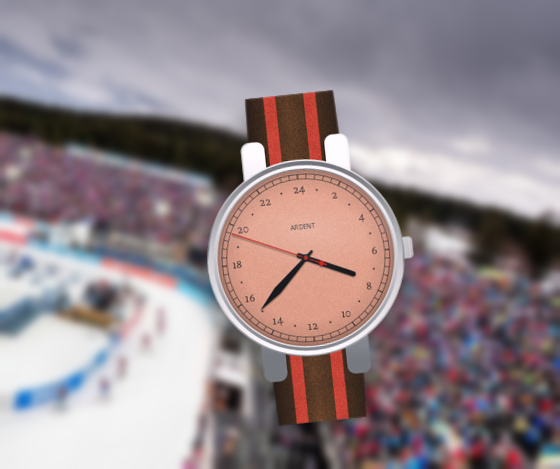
7:37:49
